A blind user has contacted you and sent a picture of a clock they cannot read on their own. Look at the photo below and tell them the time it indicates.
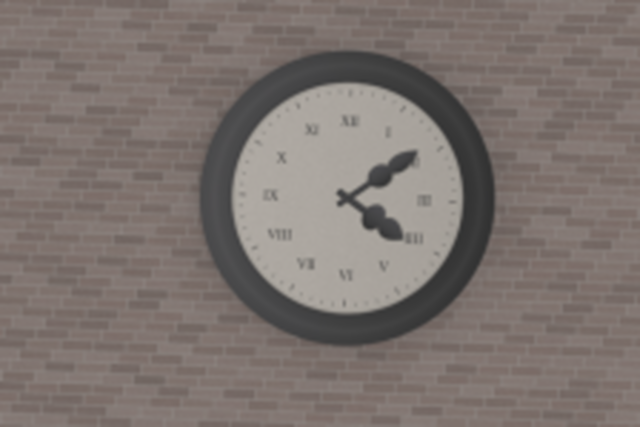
4:09
